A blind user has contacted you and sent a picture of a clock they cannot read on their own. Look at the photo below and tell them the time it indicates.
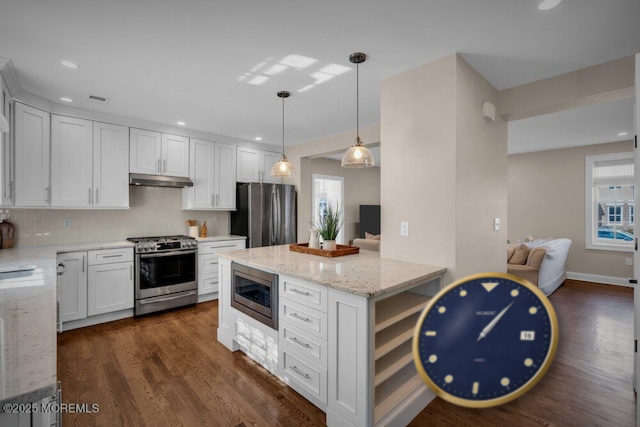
1:06
